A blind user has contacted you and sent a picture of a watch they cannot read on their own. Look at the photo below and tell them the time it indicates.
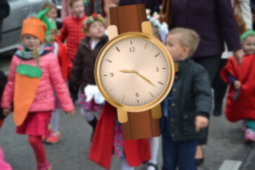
9:22
